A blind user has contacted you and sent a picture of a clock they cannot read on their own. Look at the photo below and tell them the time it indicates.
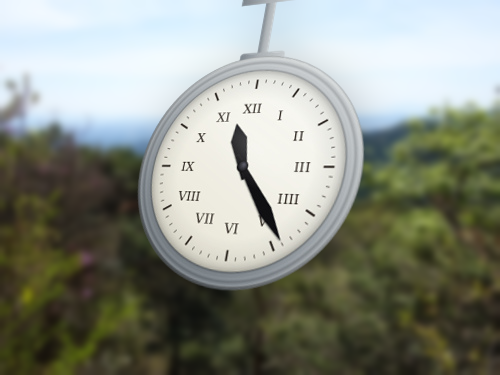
11:24
